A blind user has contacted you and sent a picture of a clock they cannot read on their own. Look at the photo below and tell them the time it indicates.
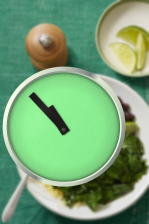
10:53
